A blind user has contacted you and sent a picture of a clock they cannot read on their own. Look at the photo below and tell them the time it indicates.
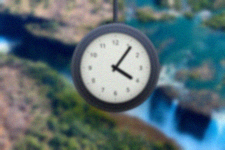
4:06
